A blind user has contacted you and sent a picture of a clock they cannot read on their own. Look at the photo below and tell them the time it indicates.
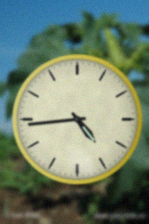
4:44
